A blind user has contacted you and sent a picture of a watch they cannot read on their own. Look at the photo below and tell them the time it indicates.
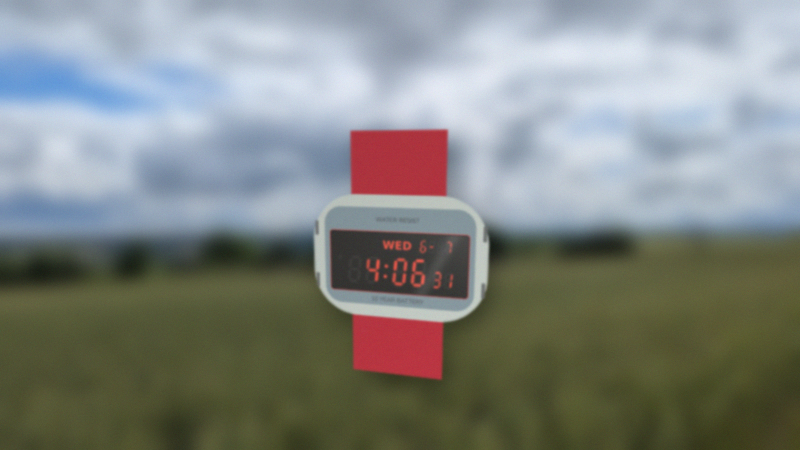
4:06:31
